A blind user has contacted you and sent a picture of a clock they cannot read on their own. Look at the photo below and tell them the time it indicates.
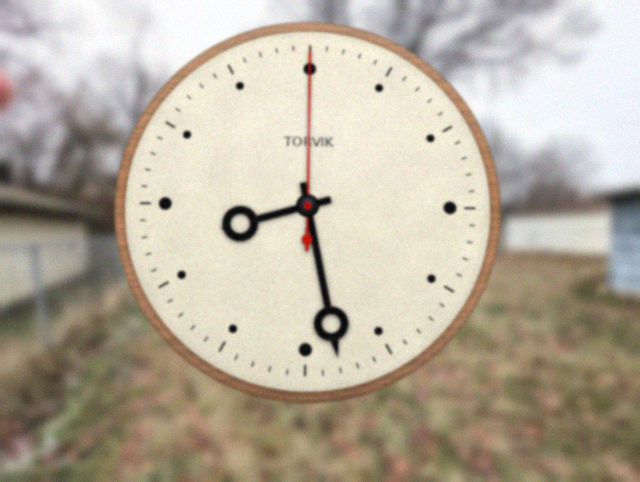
8:28:00
